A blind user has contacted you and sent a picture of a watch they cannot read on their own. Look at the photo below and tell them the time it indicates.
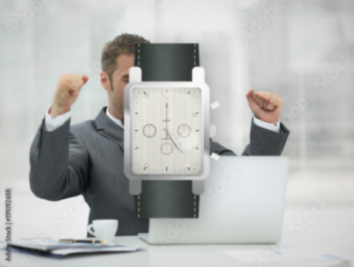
4:24
